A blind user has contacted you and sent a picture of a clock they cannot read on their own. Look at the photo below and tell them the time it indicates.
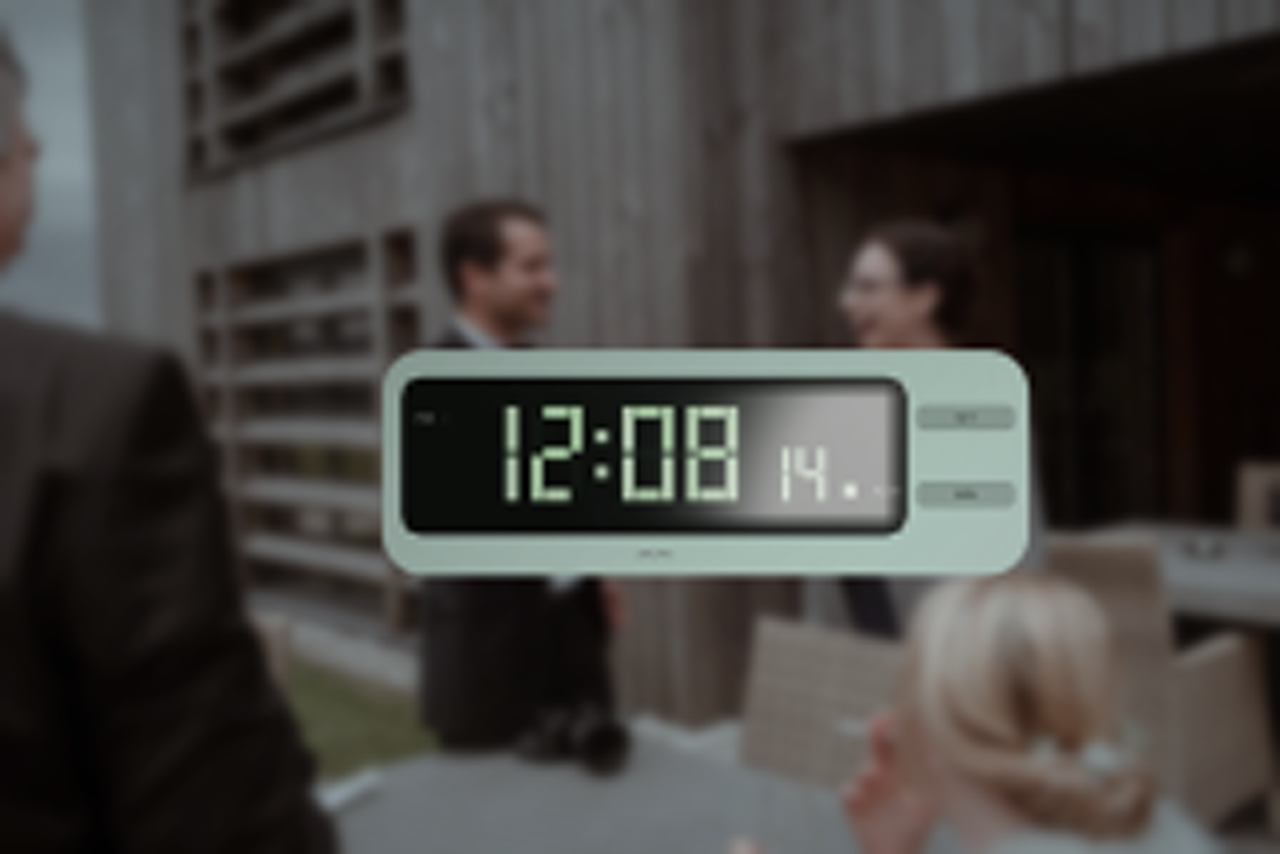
12:08:14
